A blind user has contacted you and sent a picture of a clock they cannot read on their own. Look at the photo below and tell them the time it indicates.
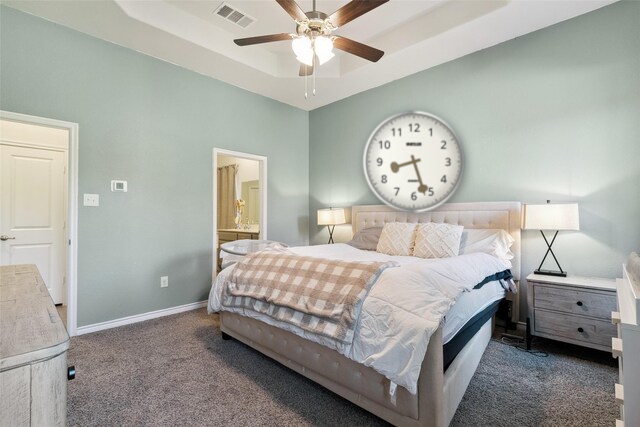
8:27
